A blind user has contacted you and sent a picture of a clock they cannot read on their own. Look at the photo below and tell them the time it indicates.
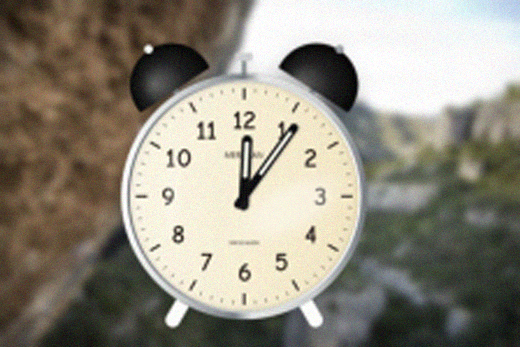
12:06
